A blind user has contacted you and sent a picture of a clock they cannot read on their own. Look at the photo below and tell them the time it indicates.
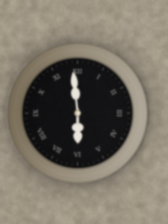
5:59
